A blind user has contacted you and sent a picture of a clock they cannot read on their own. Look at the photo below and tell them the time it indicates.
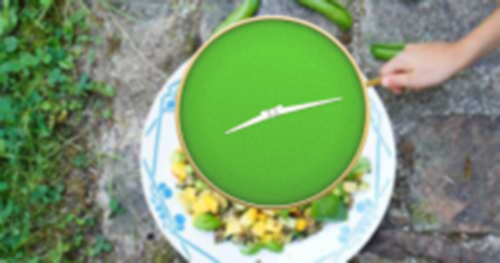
8:13
